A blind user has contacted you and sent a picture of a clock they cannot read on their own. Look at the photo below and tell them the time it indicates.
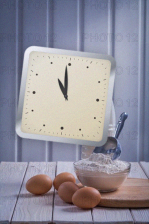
10:59
